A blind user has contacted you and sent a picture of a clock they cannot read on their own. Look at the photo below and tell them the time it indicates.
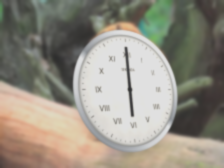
6:00
